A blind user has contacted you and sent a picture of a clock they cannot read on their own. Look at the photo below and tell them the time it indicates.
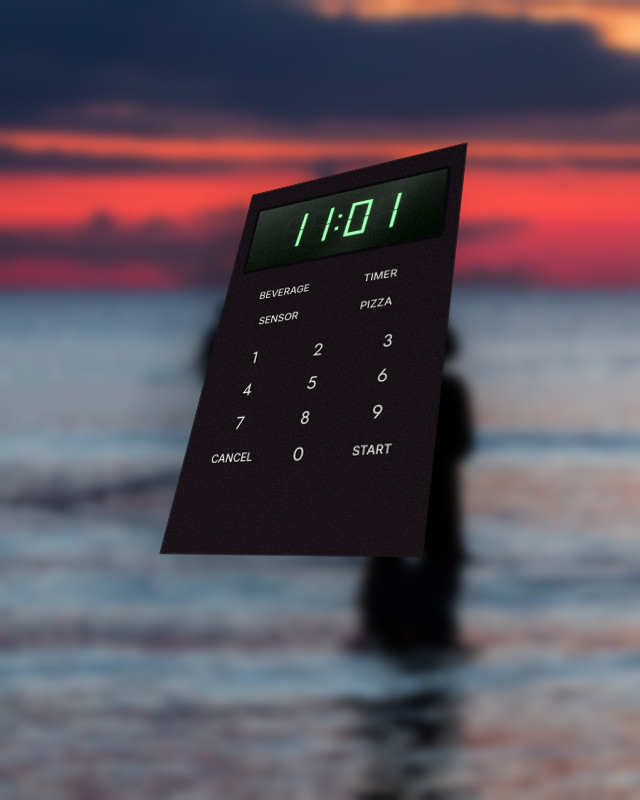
11:01
